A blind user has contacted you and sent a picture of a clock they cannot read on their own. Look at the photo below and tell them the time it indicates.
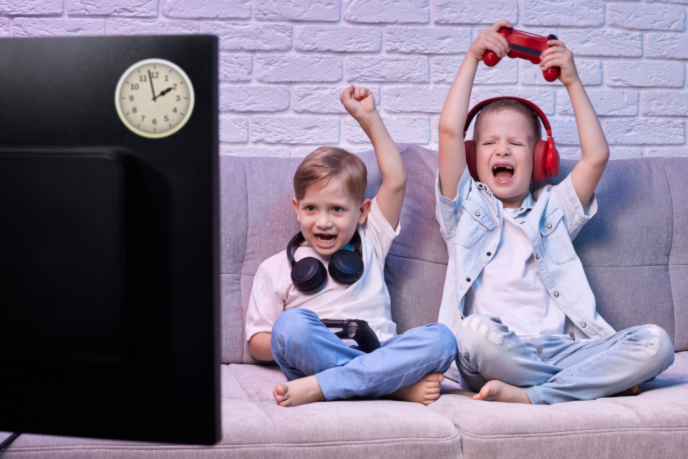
1:58
